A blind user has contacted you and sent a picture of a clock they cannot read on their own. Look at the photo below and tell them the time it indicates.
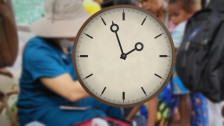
1:57
